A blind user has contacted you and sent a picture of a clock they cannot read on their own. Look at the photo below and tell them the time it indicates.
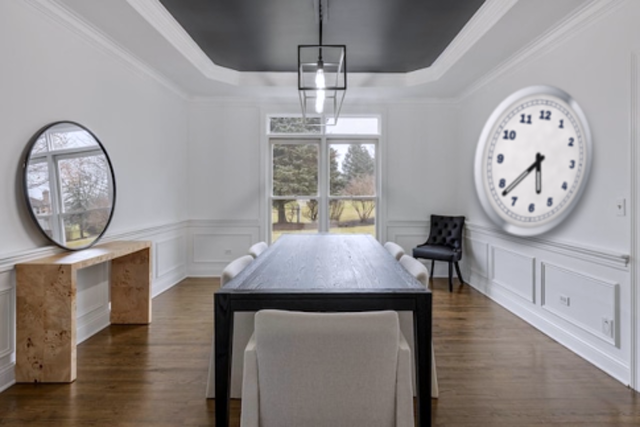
5:38
